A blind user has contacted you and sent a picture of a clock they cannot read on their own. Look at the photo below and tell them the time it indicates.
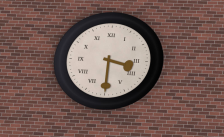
3:30
